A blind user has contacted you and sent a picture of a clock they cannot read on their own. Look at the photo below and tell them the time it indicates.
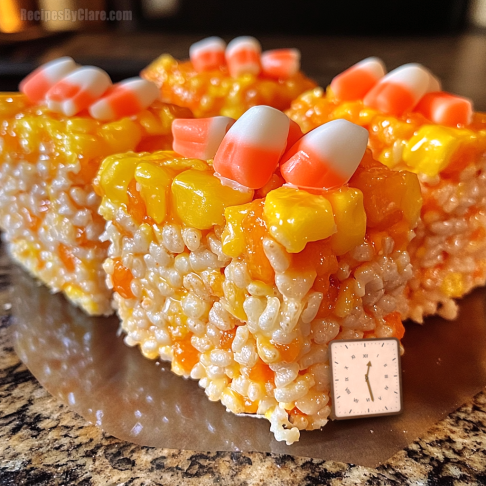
12:28
